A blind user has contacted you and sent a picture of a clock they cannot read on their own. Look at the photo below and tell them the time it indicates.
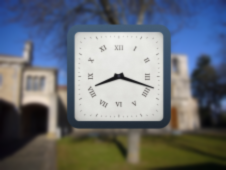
8:18
